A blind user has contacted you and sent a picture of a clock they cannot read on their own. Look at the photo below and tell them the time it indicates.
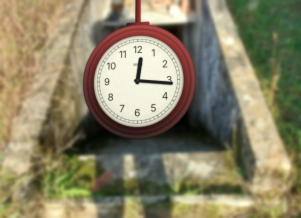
12:16
